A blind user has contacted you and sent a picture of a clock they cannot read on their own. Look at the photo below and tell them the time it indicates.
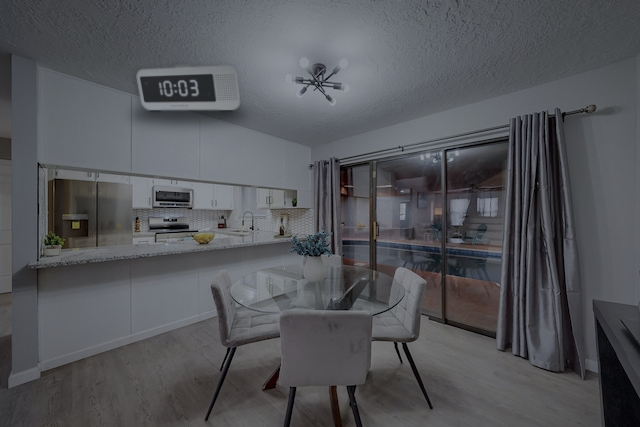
10:03
